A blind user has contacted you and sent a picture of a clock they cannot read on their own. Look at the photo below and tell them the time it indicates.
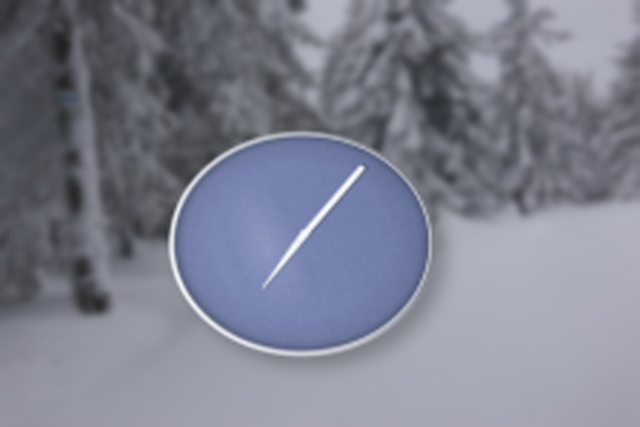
7:06
